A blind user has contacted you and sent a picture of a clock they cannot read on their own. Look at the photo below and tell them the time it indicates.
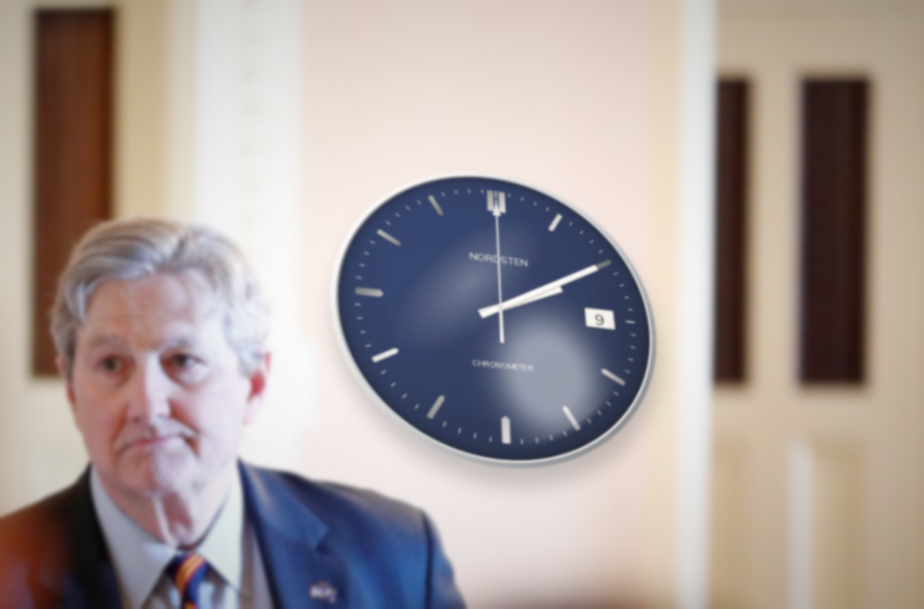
2:10:00
